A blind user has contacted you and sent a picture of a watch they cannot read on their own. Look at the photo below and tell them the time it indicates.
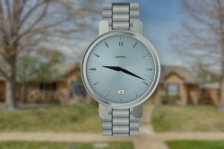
9:19
